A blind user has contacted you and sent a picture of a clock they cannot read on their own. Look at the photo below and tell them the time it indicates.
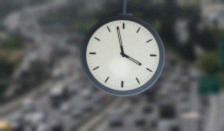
3:58
